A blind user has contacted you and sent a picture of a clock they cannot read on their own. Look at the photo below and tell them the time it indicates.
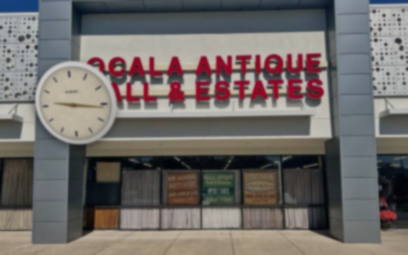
9:16
